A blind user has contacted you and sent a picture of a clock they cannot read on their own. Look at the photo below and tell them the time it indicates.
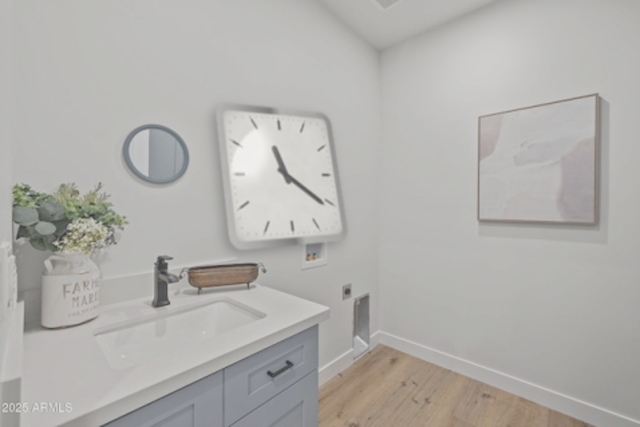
11:21
